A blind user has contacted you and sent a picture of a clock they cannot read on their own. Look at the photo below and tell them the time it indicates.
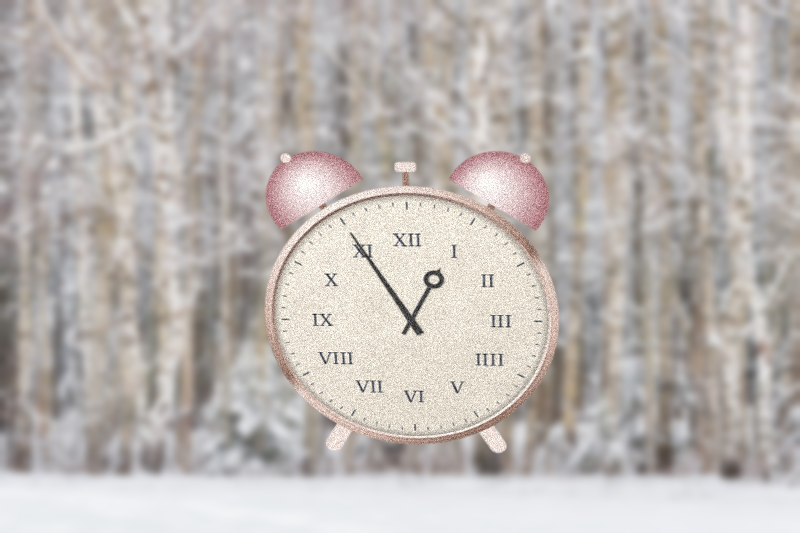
12:55
